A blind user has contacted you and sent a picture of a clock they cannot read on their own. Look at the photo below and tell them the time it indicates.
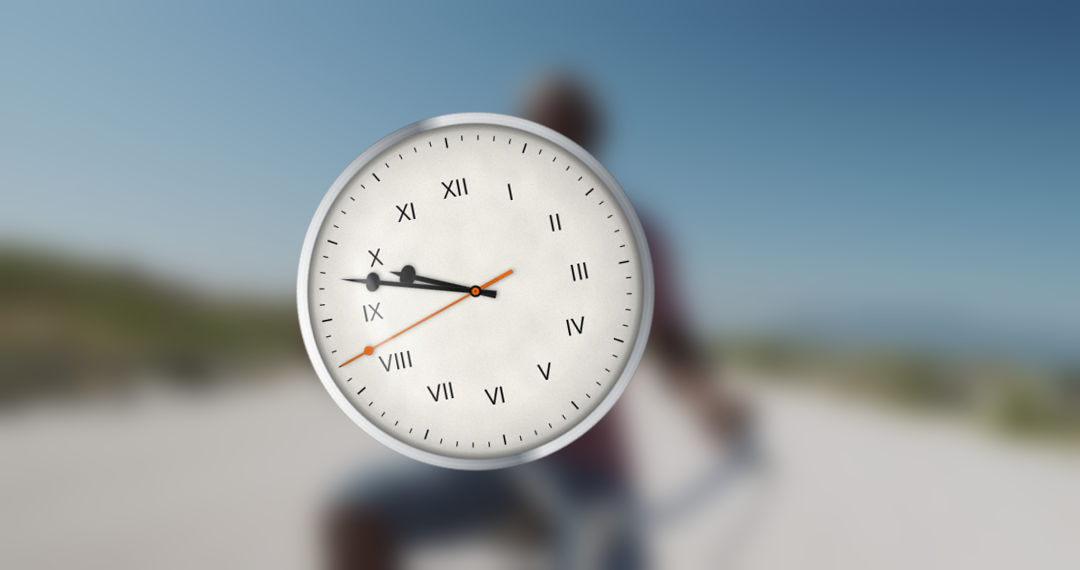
9:47:42
